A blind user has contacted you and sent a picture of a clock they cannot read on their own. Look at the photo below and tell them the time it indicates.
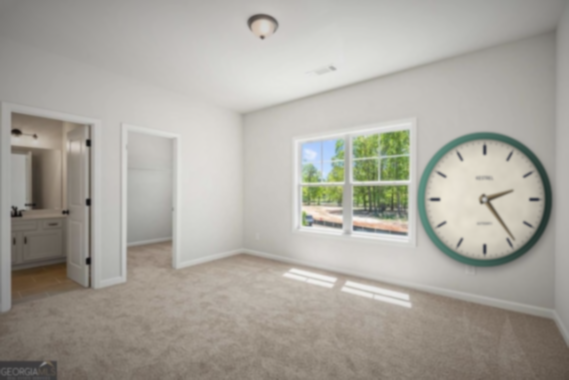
2:24
